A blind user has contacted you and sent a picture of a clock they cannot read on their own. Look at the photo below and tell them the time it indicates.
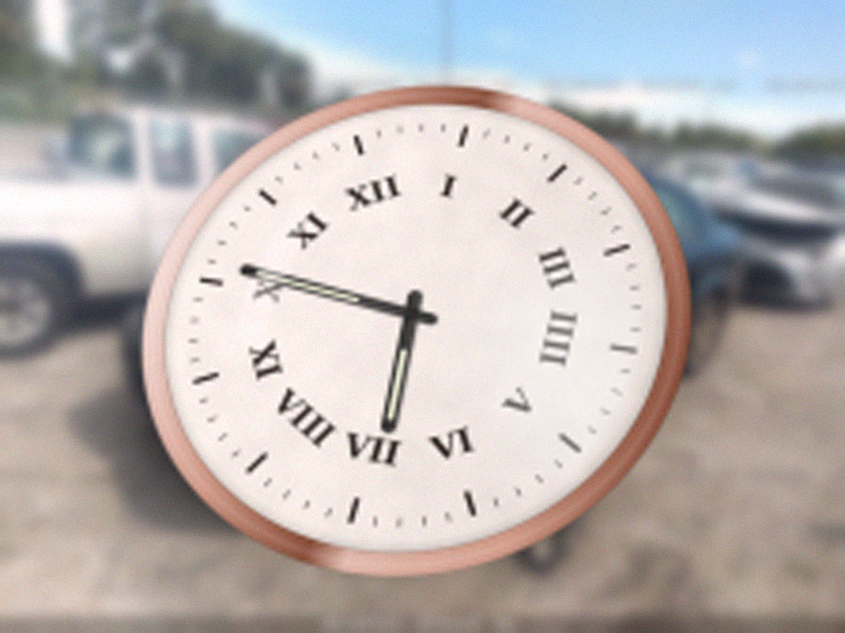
6:51
